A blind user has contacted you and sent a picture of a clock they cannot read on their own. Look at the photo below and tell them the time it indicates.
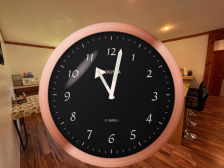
11:02
